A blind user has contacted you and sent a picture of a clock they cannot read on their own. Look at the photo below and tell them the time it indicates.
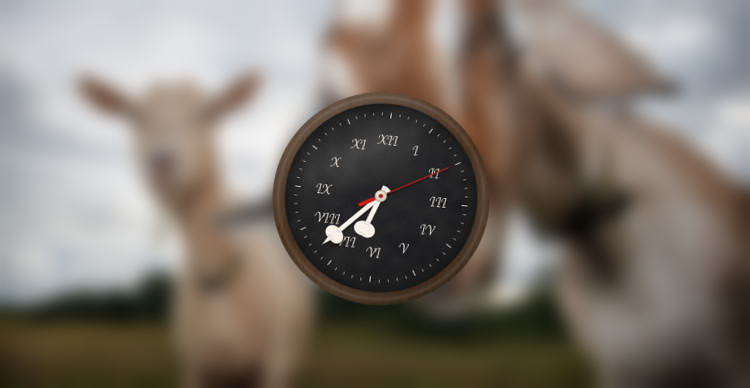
6:37:10
